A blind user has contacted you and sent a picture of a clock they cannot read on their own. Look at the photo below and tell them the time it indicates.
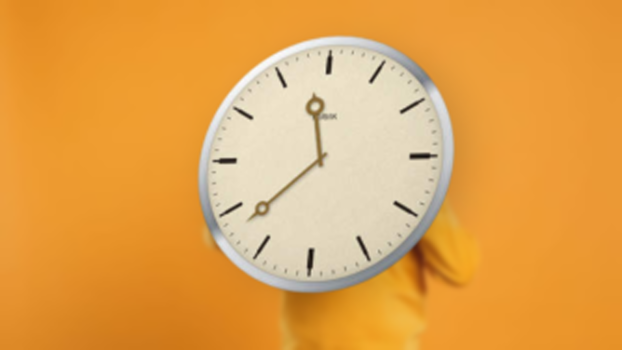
11:38
